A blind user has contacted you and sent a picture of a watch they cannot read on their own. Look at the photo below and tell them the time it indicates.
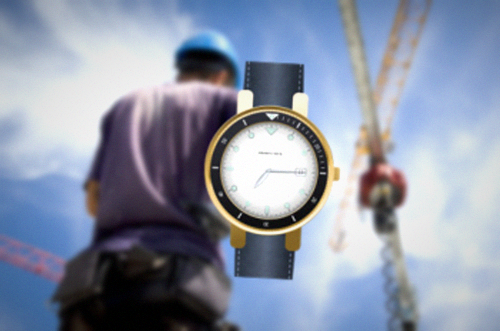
7:15
